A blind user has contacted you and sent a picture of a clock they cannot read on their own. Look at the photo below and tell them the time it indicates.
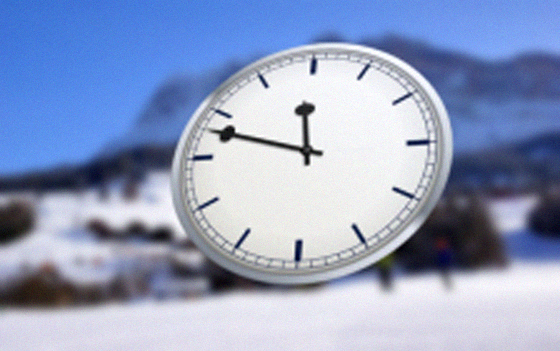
11:48
